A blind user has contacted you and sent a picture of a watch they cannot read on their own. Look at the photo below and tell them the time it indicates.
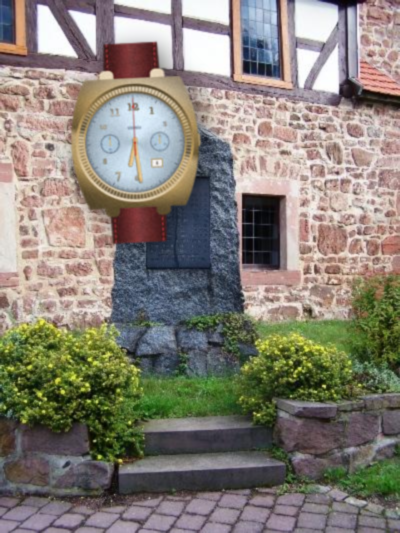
6:29
